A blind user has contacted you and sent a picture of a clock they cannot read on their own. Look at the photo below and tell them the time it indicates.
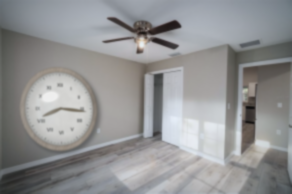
8:16
